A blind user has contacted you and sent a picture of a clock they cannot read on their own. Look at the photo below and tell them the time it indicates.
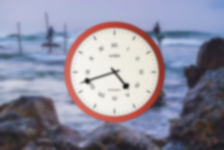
4:42
